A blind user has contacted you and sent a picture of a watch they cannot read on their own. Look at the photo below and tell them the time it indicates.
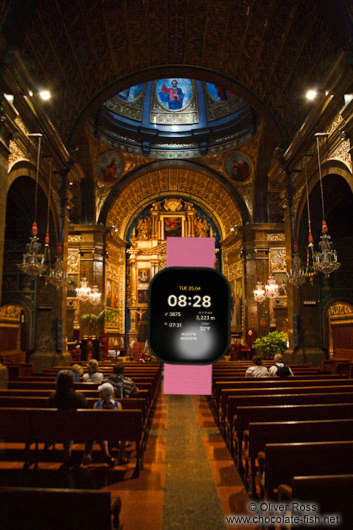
8:28
